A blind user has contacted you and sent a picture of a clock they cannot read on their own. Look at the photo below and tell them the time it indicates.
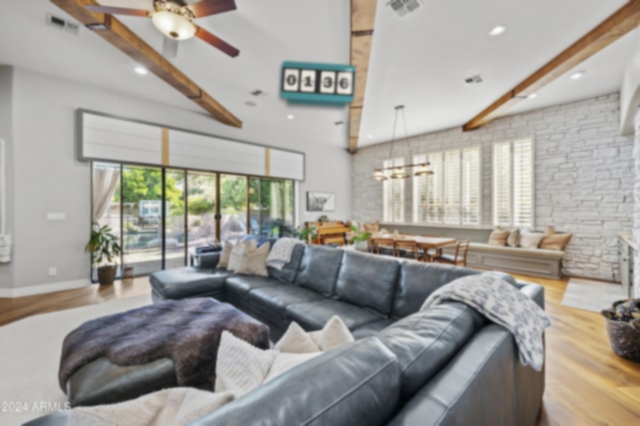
1:36
